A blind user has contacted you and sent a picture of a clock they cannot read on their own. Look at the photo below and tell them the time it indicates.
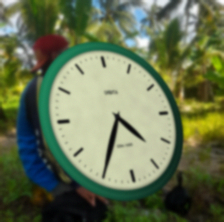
4:35
